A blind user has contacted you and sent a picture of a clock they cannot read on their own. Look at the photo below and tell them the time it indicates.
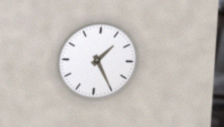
1:25
